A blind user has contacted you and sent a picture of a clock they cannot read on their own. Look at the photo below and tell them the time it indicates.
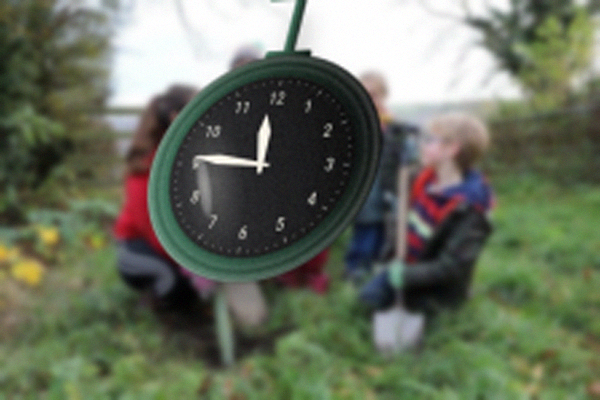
11:46
